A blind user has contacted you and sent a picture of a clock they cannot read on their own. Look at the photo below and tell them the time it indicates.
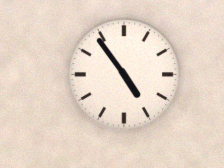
4:54
